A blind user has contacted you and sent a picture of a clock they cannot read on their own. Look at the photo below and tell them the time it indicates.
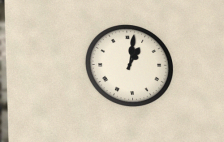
1:02
